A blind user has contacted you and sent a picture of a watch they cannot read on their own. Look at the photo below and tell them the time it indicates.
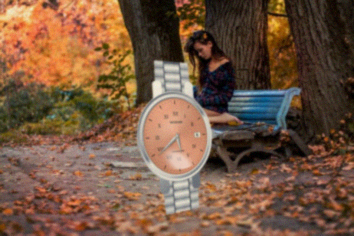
5:39
